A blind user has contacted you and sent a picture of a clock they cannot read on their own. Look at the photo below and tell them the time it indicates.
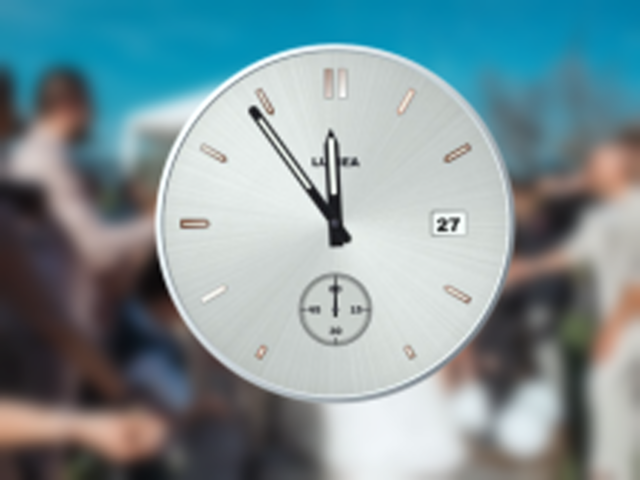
11:54
